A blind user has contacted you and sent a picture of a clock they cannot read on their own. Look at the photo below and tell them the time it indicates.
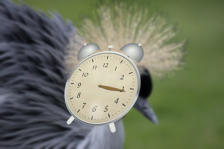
3:16
